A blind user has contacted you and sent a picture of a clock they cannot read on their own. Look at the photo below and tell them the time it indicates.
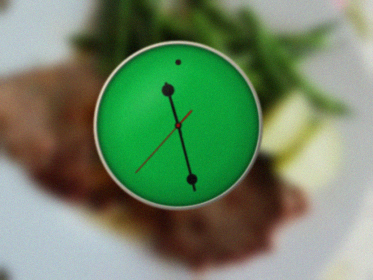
11:27:37
